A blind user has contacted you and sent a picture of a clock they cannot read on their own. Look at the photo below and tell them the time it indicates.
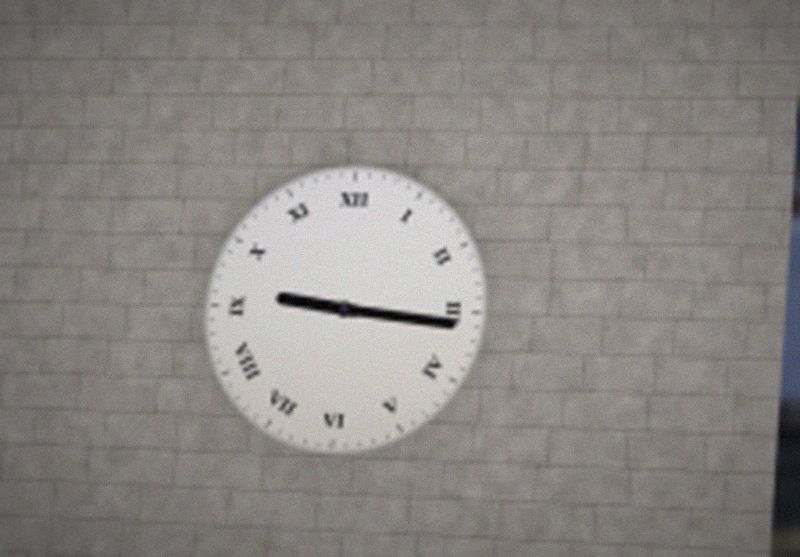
9:16
